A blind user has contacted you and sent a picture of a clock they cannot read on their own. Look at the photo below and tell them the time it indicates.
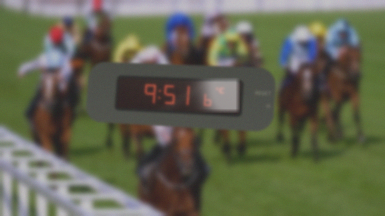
9:51
